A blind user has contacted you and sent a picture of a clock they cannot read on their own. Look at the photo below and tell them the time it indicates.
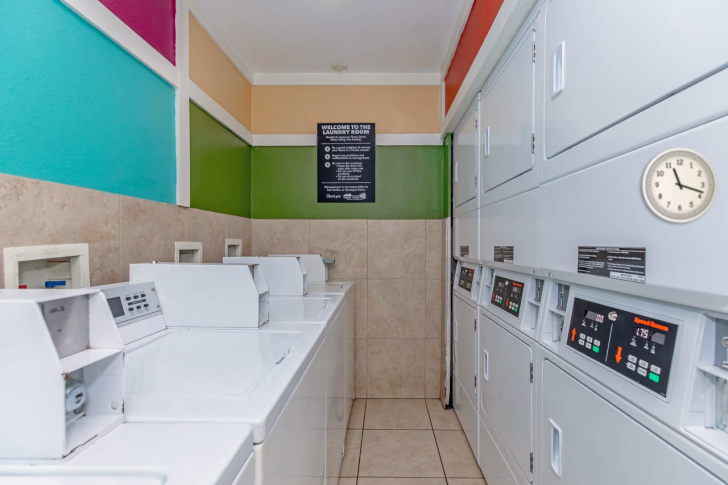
11:18
